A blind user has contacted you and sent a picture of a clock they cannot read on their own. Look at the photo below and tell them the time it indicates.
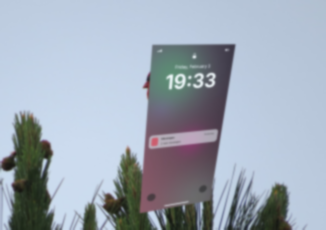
19:33
